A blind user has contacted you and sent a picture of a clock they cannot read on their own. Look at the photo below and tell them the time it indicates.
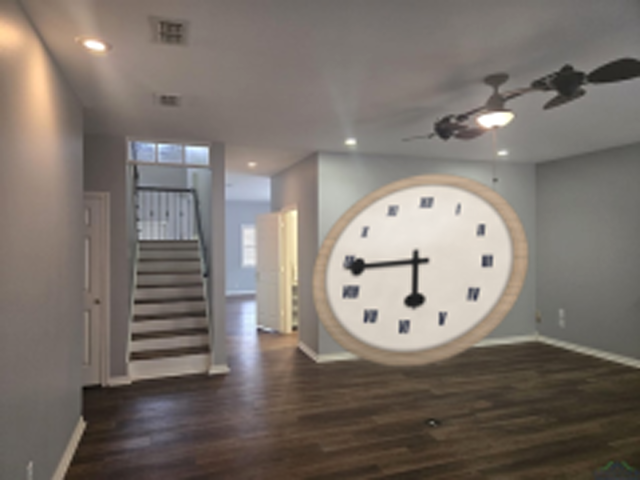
5:44
